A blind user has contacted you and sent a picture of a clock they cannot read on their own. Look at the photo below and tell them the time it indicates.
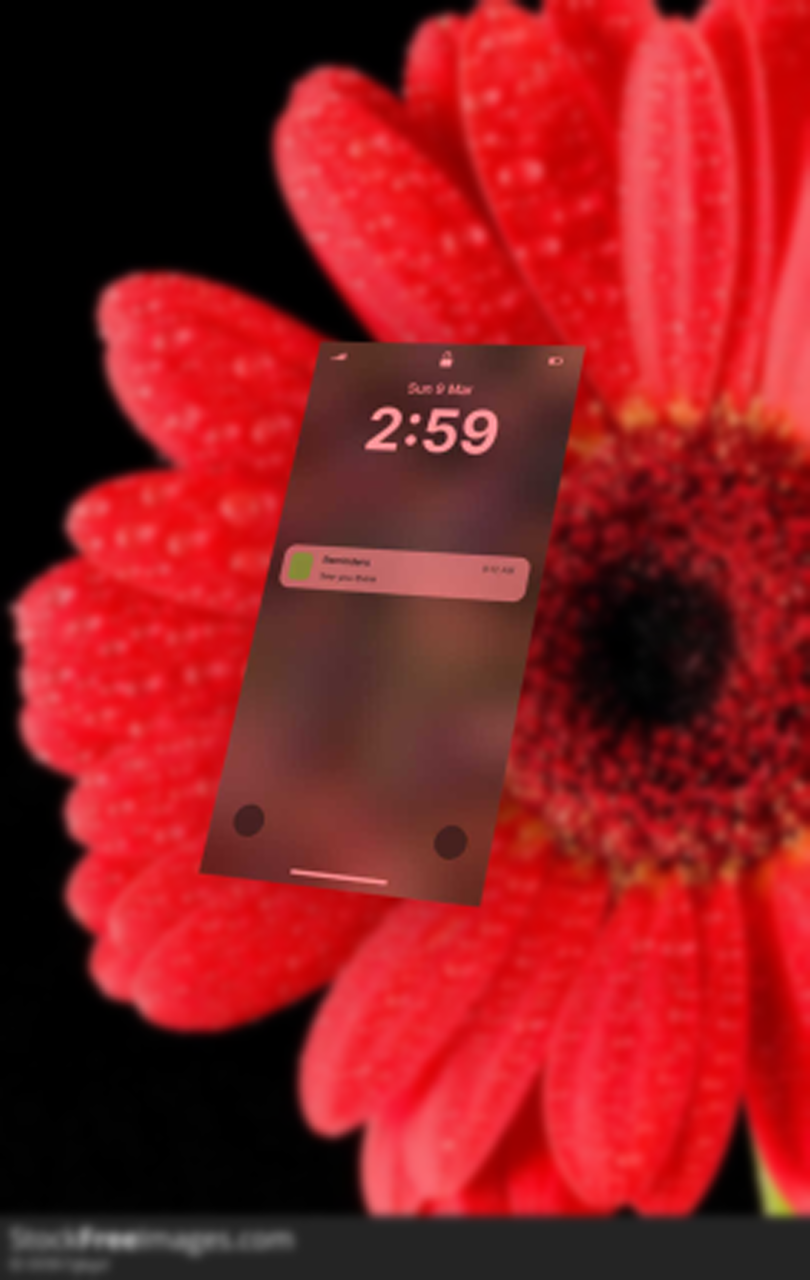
2:59
